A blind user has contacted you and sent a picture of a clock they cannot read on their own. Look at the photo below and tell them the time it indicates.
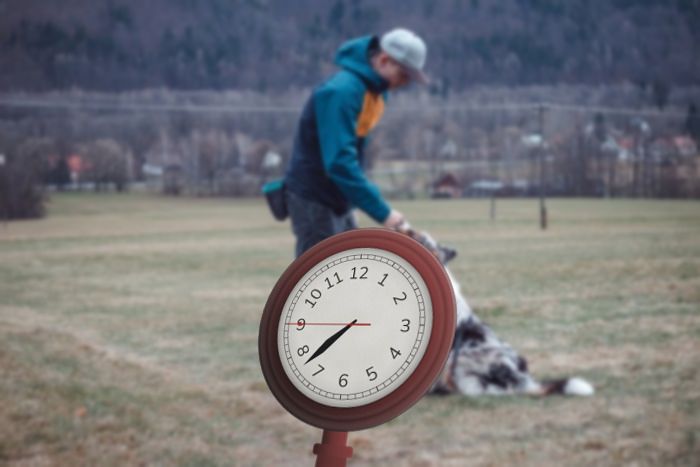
7:37:45
